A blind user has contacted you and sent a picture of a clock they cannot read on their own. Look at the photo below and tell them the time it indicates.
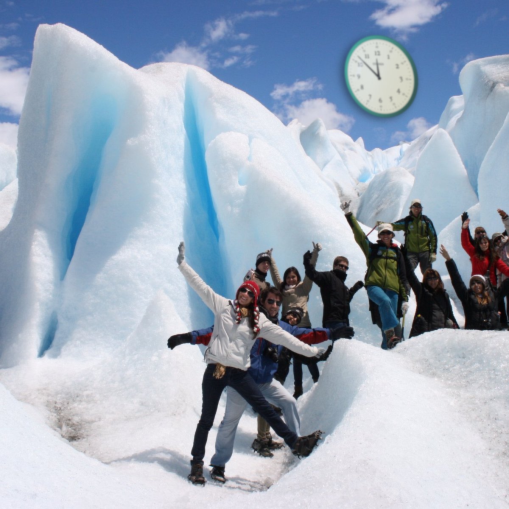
11:52
